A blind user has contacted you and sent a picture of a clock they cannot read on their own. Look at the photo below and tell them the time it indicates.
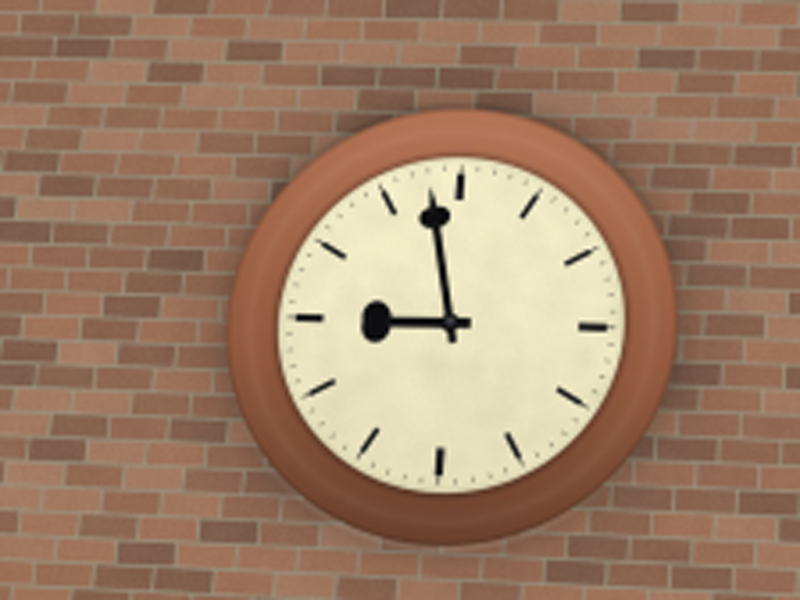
8:58
